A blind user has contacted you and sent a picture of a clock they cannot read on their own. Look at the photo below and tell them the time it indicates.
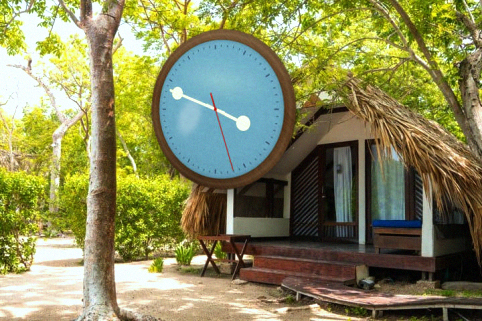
3:48:27
